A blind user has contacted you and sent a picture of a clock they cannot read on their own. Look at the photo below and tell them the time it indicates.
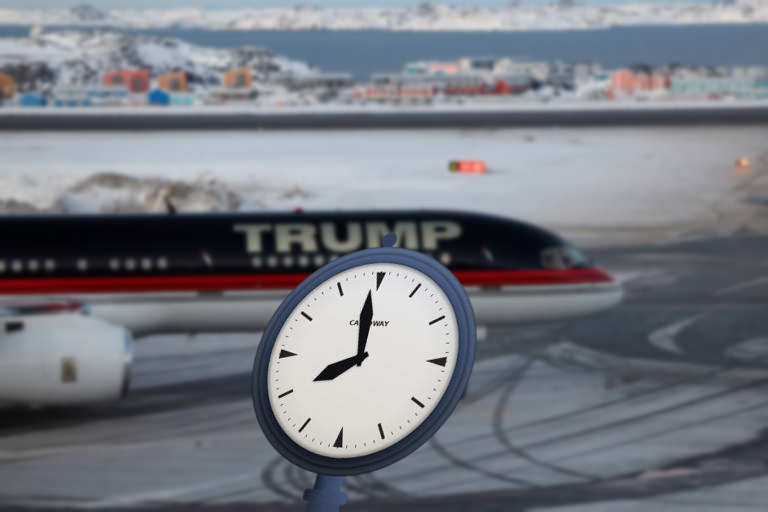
7:59
